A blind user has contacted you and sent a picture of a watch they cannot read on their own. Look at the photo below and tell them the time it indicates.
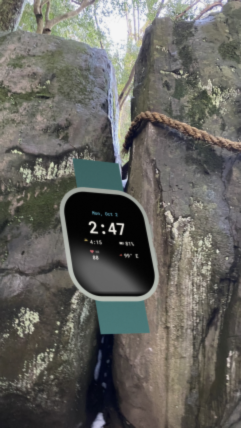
2:47
